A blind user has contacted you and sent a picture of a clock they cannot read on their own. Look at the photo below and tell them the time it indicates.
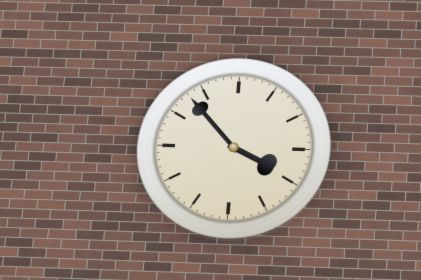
3:53
